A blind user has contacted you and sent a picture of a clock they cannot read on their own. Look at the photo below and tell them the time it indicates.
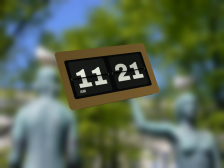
11:21
